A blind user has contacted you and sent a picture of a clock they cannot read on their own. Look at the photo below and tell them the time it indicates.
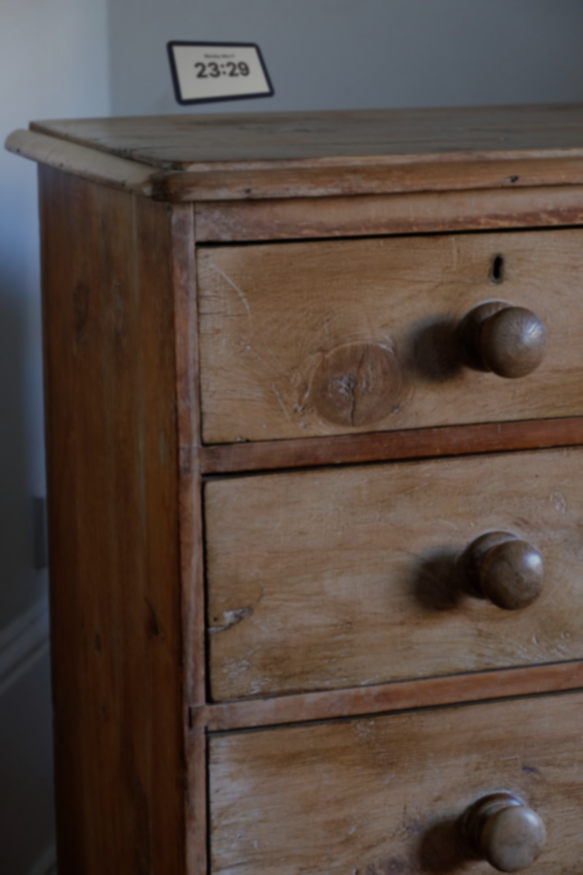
23:29
